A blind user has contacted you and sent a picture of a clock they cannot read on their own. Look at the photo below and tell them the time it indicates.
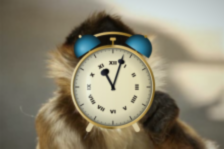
11:03
